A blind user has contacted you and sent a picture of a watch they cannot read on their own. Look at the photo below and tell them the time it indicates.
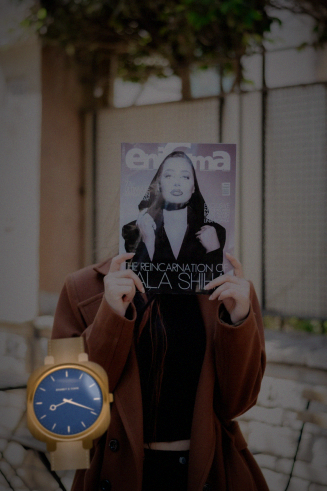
8:19
